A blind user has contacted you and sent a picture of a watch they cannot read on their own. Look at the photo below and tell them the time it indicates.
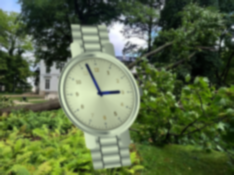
2:57
